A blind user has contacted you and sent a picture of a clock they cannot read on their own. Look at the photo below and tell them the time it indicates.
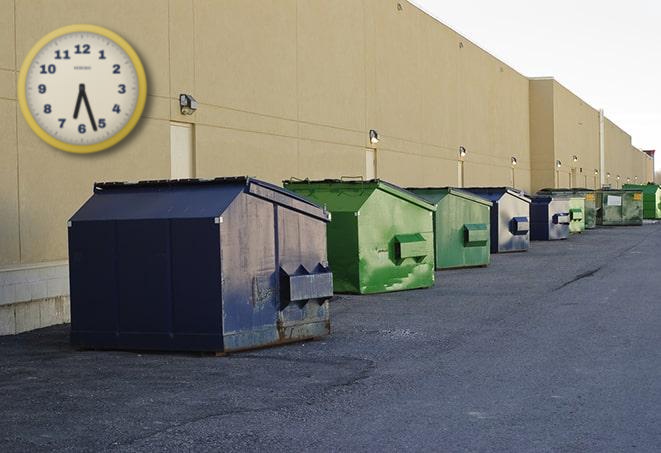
6:27
